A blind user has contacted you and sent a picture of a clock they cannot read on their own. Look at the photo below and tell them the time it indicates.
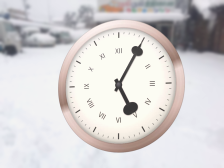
5:05
